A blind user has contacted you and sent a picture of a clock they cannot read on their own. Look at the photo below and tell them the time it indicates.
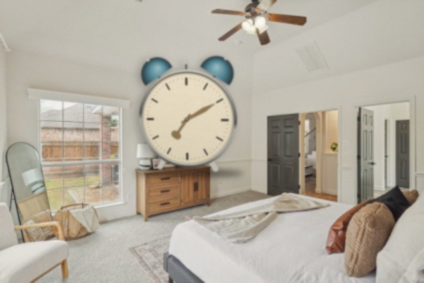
7:10
